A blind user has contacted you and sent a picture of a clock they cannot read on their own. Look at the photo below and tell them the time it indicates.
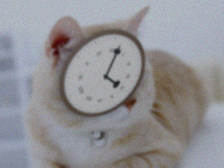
4:02
